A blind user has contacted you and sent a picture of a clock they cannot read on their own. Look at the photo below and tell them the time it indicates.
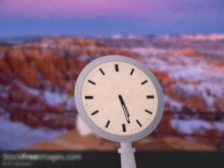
5:28
